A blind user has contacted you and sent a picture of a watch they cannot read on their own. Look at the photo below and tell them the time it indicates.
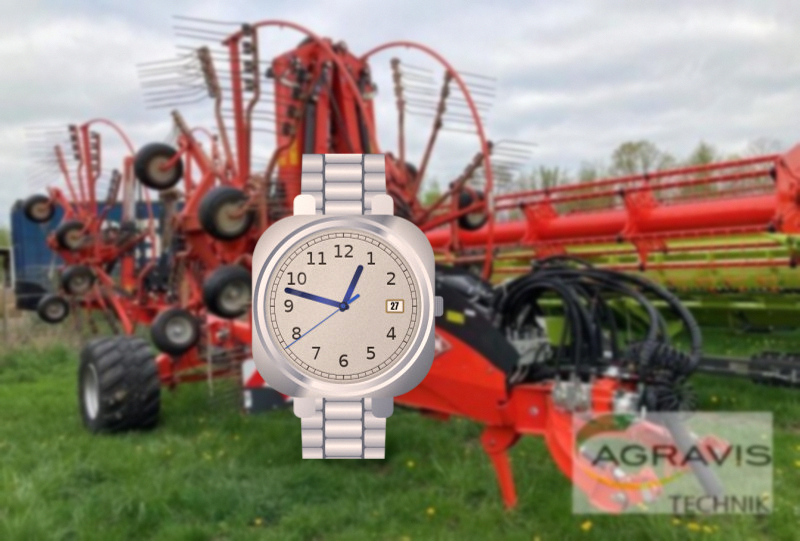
12:47:39
